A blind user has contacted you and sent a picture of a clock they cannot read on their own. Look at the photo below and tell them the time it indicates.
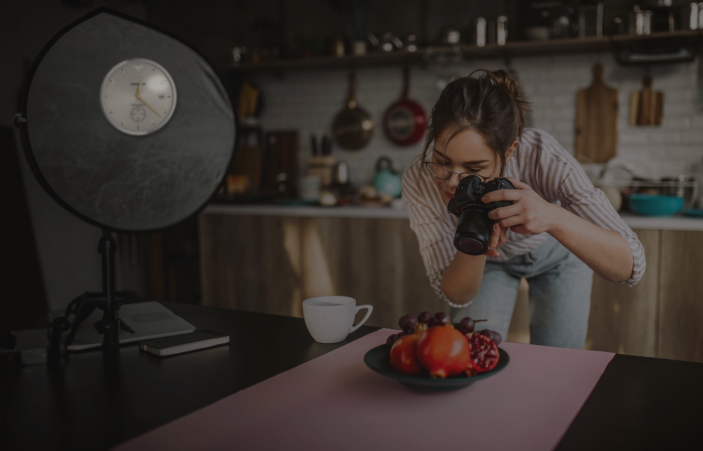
12:22
